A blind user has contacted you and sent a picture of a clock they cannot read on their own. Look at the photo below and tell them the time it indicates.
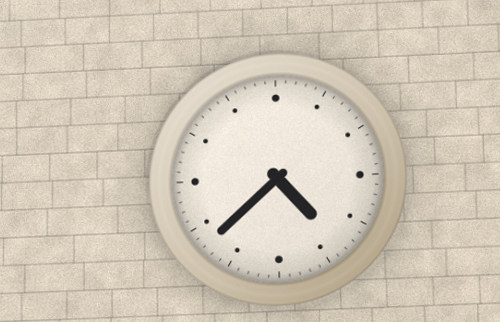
4:38
